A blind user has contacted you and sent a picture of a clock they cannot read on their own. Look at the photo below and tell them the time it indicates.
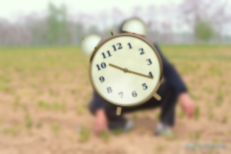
10:21
